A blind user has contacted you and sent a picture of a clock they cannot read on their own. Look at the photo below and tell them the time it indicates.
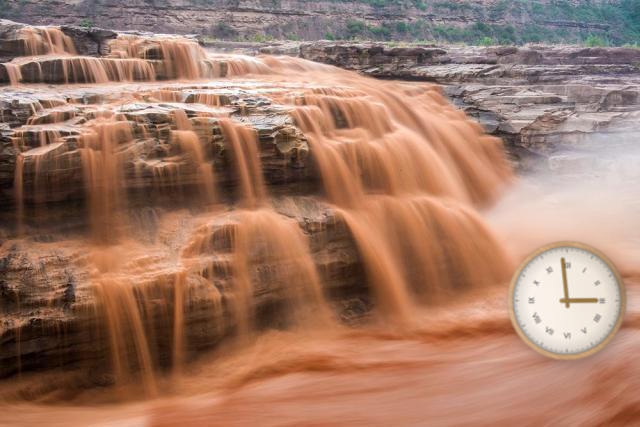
2:59
